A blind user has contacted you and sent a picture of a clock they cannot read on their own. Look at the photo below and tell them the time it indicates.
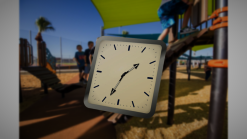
1:34
